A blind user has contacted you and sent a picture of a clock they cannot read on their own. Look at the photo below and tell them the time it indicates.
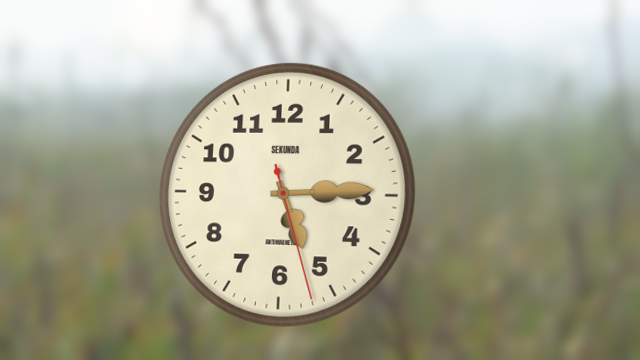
5:14:27
